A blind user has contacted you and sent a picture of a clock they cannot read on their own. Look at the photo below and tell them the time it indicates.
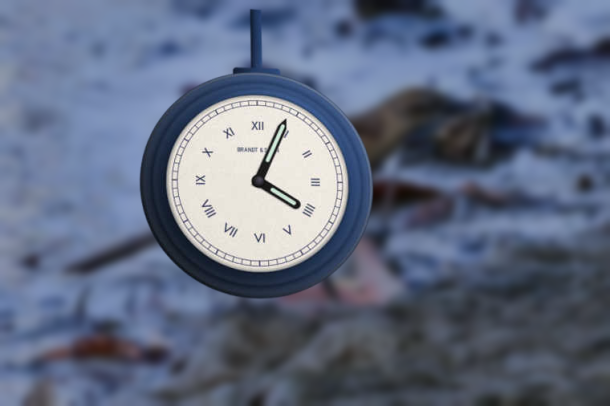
4:04
